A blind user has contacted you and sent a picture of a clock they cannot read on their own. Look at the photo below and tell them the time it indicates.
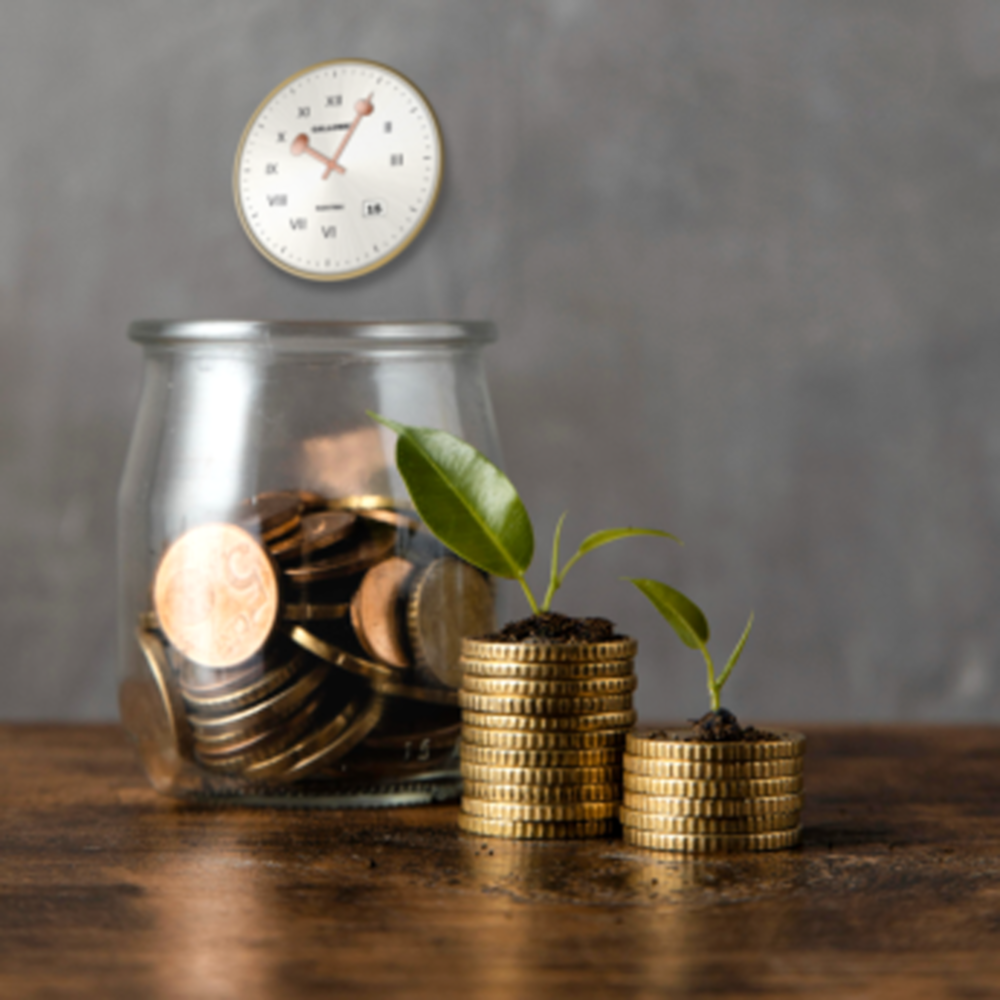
10:05
